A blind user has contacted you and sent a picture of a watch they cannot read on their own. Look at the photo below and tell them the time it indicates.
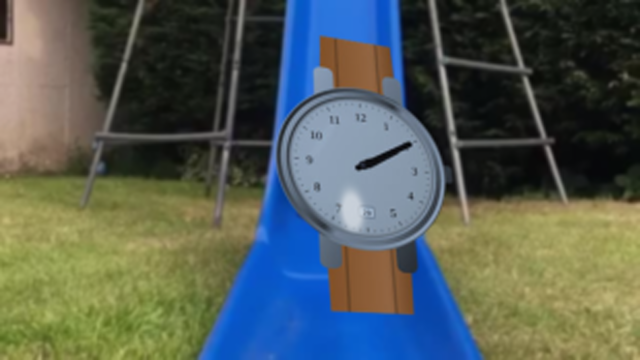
2:10
